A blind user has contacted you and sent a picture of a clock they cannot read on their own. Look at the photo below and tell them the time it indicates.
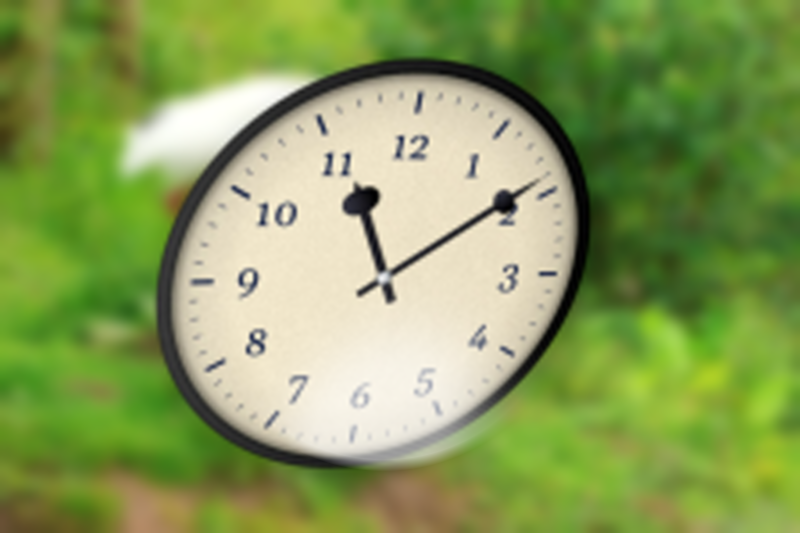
11:09
